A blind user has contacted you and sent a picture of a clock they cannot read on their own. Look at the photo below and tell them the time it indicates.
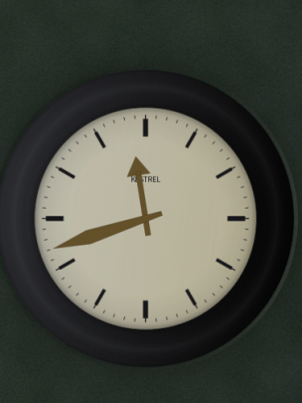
11:42
